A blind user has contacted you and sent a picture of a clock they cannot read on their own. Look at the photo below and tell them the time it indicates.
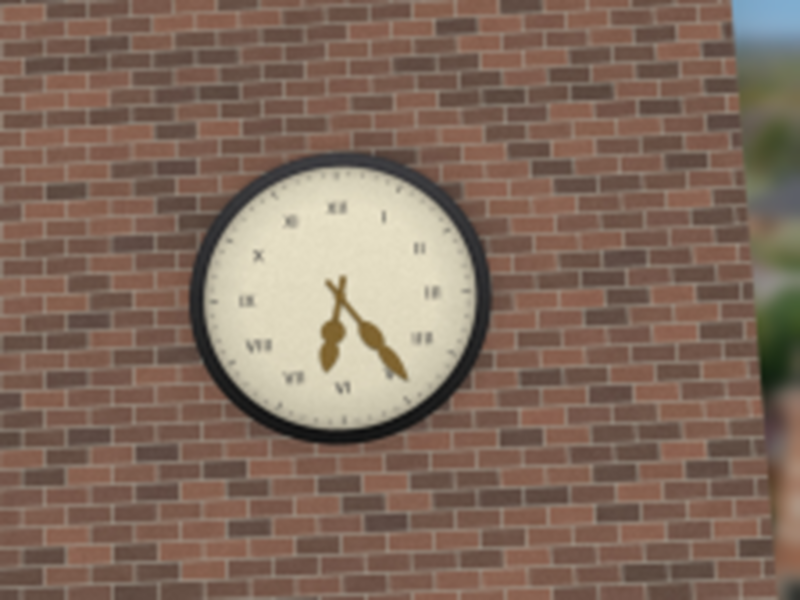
6:24
